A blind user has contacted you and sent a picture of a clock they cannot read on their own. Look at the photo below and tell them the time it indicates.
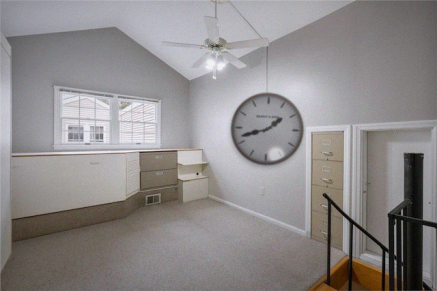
1:42
